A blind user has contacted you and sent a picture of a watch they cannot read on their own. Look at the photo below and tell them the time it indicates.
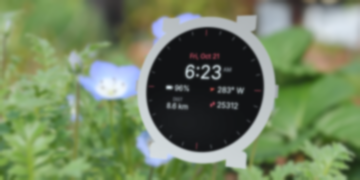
6:23
